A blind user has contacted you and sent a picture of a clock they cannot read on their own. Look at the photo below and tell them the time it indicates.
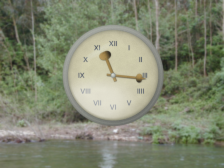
11:16
